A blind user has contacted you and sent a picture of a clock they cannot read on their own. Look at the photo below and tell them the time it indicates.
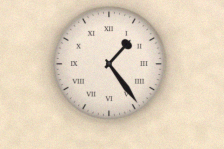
1:24
